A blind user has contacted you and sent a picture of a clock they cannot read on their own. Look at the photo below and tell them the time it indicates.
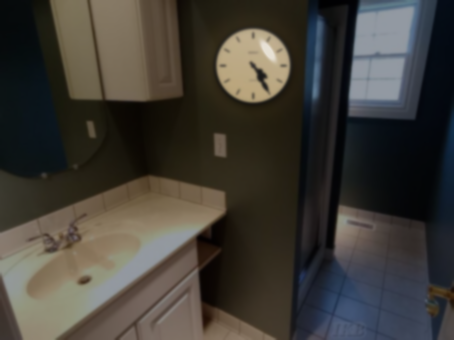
4:25
